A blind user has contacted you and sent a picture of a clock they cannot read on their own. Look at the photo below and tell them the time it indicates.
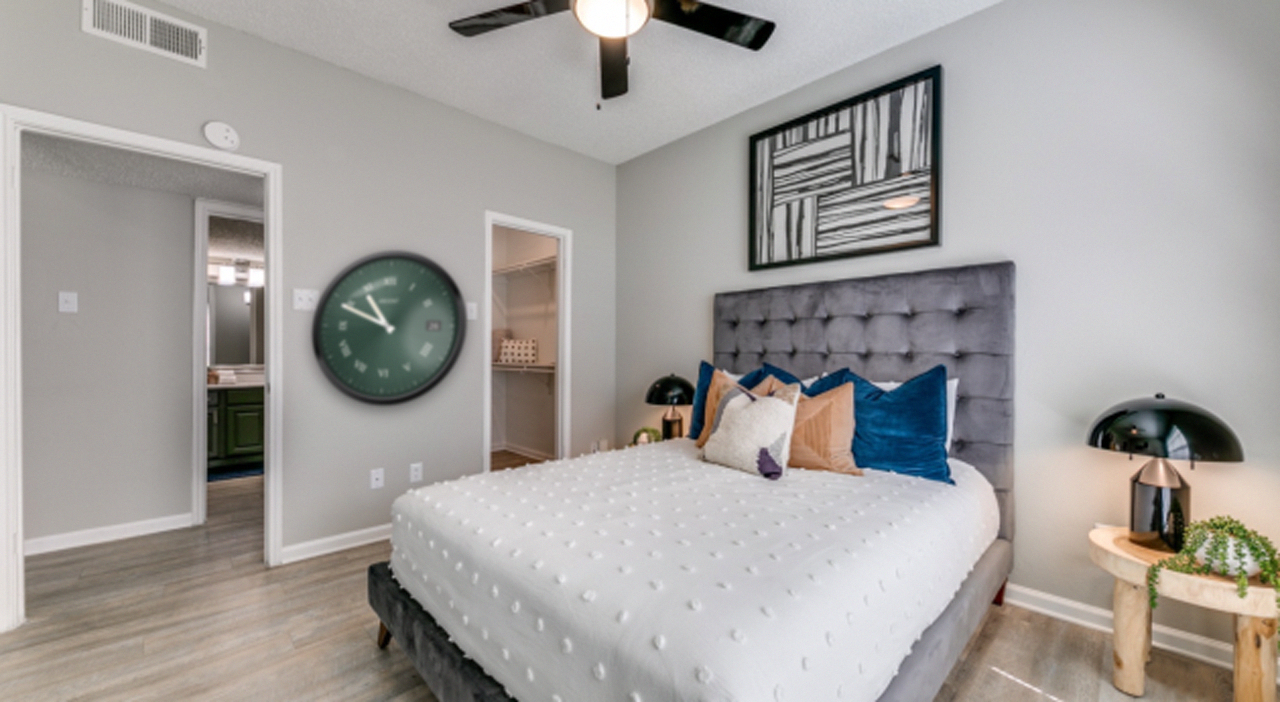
10:49
